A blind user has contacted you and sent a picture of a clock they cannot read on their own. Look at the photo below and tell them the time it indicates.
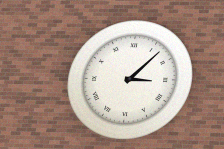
3:07
